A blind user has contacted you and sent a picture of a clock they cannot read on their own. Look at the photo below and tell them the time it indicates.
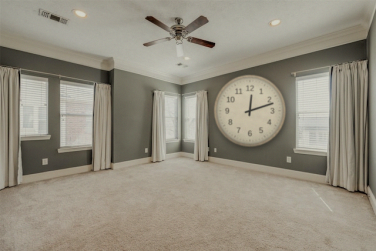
12:12
